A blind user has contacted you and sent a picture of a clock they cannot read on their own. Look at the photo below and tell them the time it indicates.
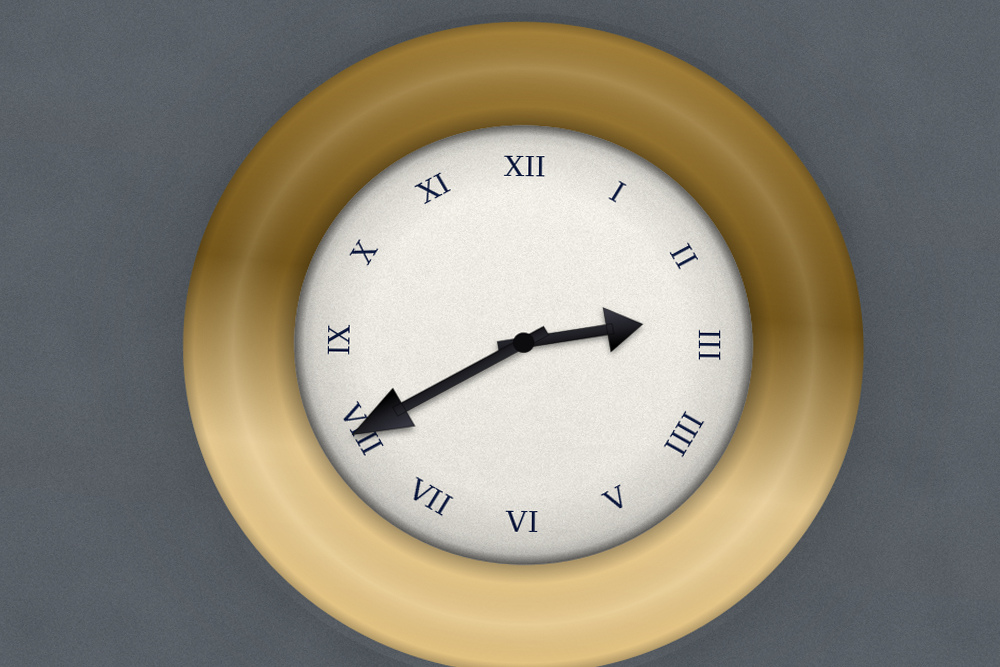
2:40
